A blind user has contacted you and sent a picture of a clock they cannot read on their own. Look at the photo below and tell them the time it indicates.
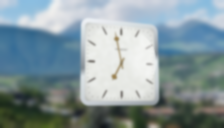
6:58
